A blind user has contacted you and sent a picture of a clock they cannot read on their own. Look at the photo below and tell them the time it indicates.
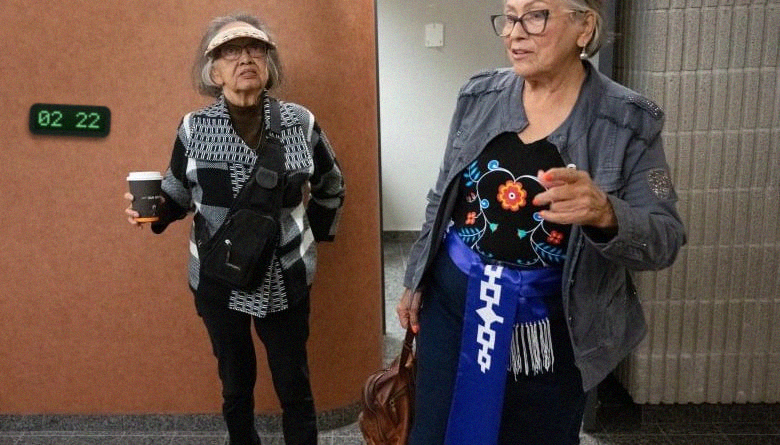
2:22
